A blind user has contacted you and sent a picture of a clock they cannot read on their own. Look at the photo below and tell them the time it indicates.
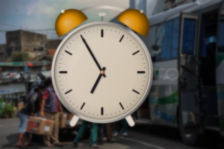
6:55
